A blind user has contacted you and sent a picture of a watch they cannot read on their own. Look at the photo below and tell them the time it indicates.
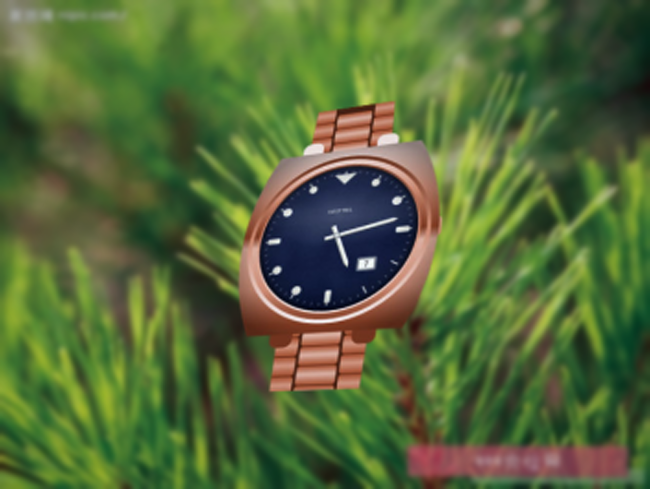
5:13
